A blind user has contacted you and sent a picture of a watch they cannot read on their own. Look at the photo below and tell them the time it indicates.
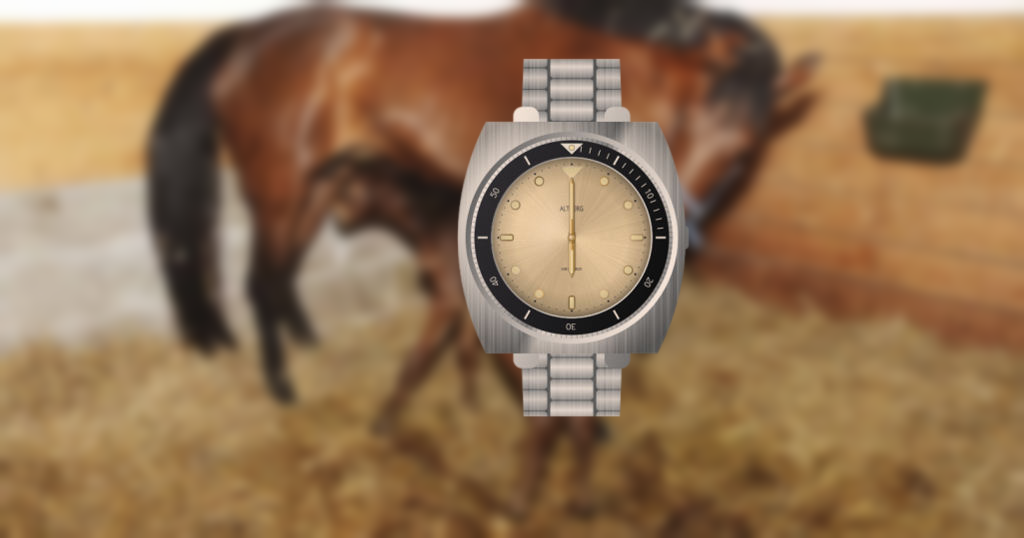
6:00
